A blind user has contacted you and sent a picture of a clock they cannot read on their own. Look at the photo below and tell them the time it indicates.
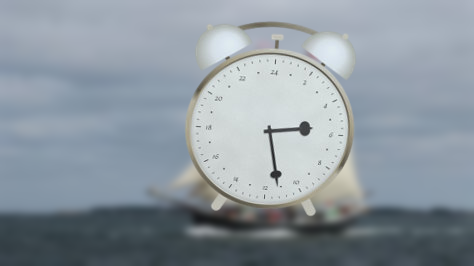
5:28
